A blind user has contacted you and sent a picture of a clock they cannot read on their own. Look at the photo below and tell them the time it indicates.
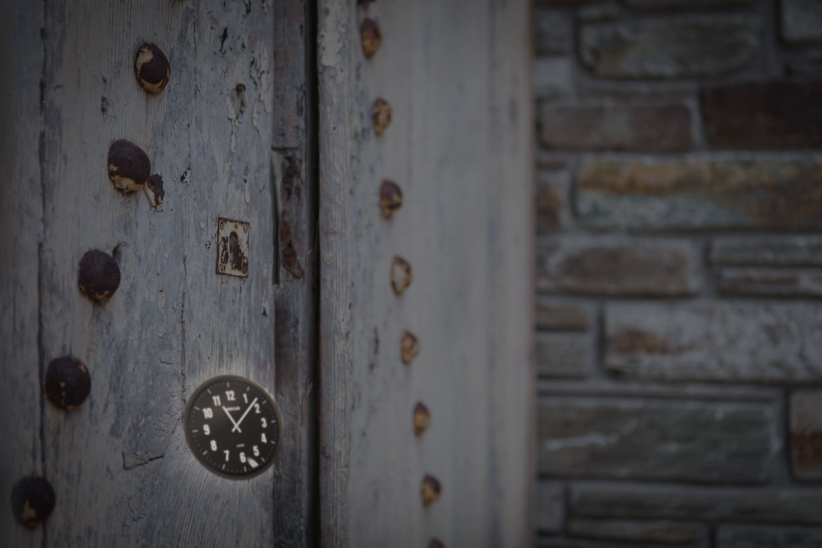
11:08
